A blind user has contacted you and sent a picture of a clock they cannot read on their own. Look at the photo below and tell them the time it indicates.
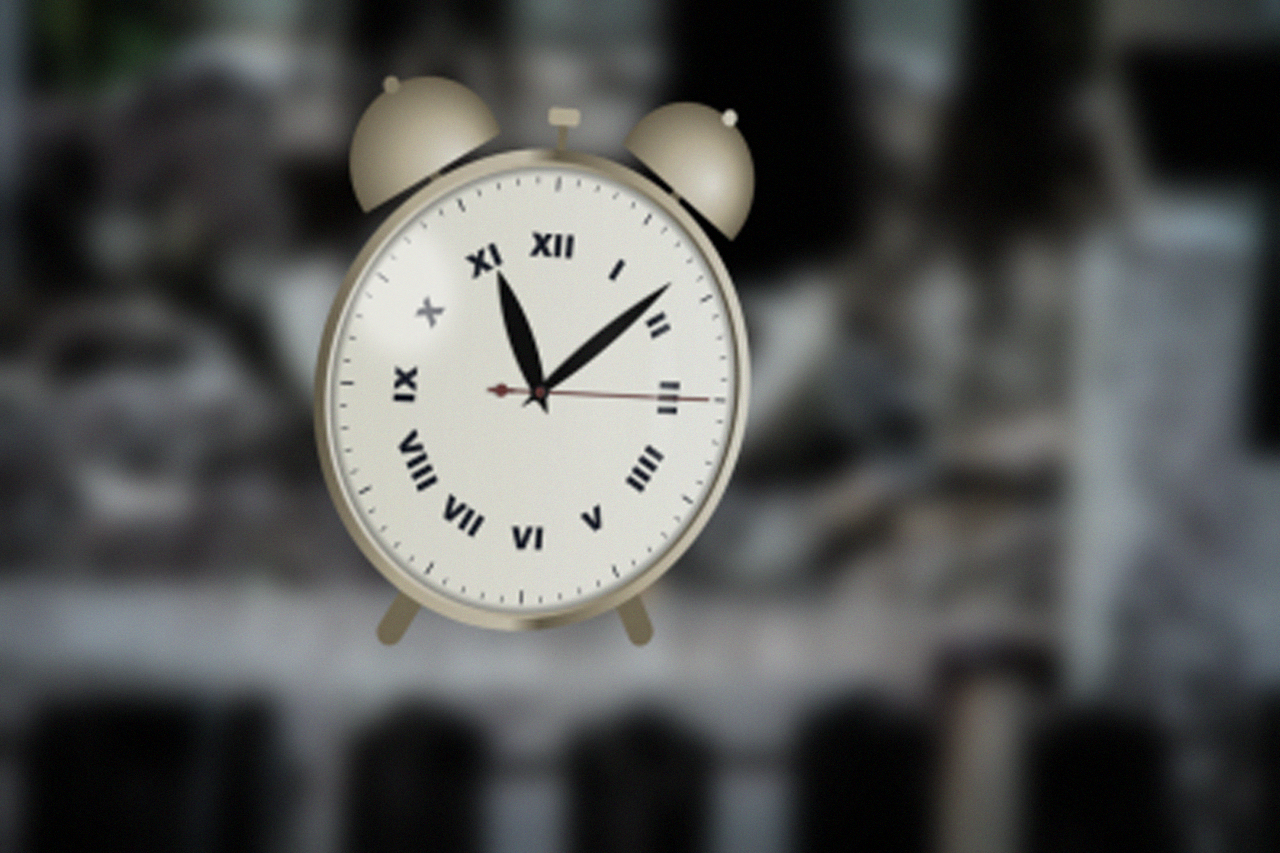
11:08:15
